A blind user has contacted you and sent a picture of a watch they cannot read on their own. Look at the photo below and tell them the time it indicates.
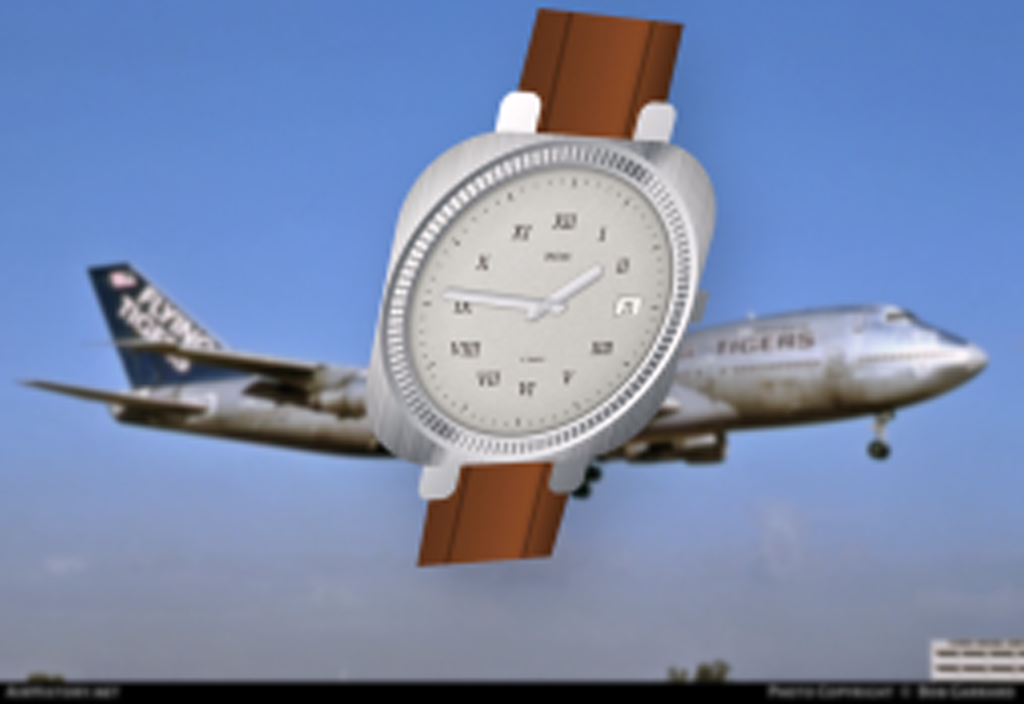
1:46
